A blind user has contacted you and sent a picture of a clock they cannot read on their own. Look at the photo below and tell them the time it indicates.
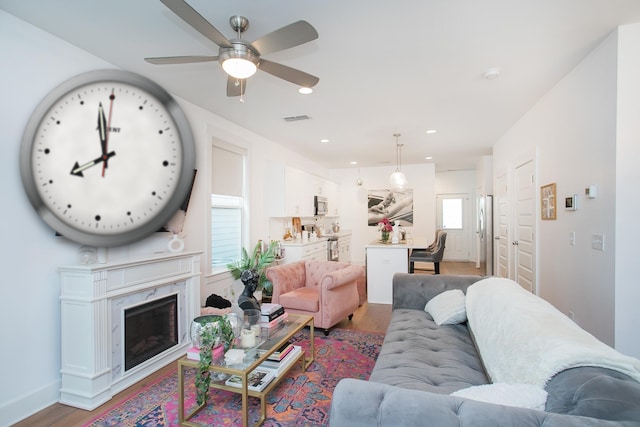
7:58:00
